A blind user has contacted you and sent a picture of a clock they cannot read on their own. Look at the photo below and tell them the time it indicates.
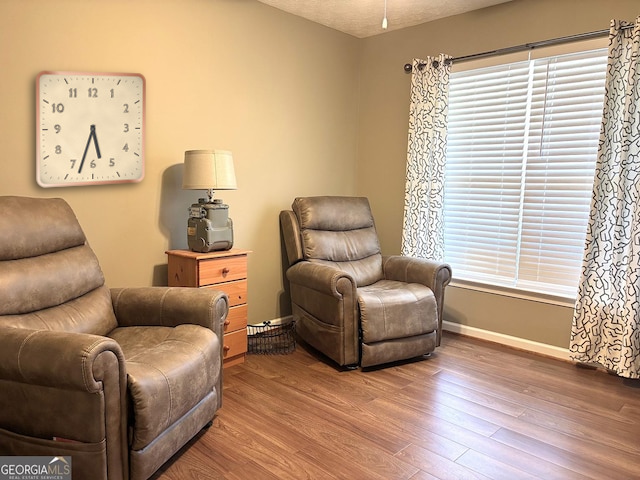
5:33
